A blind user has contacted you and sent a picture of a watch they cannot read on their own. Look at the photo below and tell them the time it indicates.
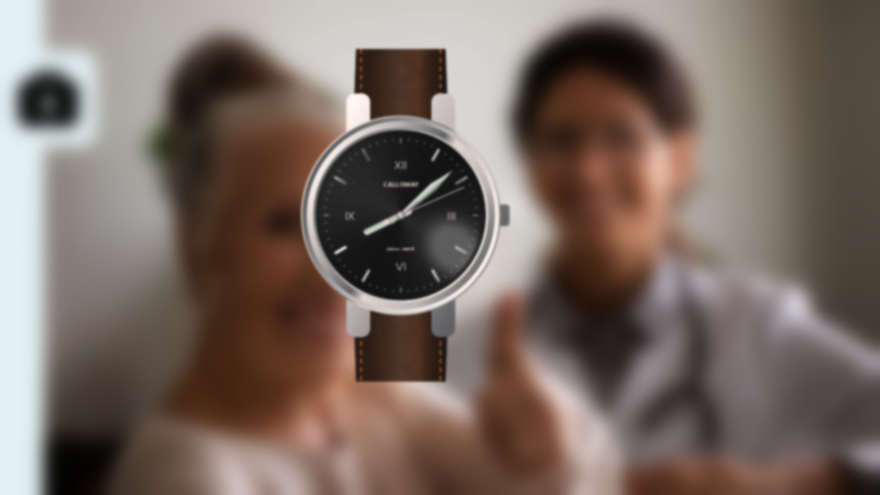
8:08:11
